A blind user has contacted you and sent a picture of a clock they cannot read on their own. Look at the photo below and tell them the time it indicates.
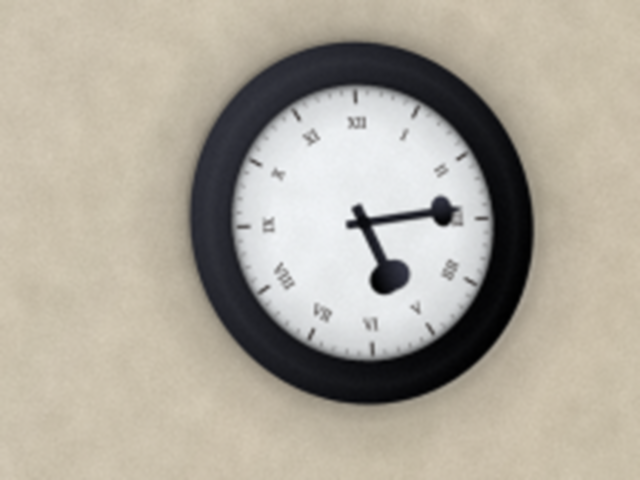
5:14
